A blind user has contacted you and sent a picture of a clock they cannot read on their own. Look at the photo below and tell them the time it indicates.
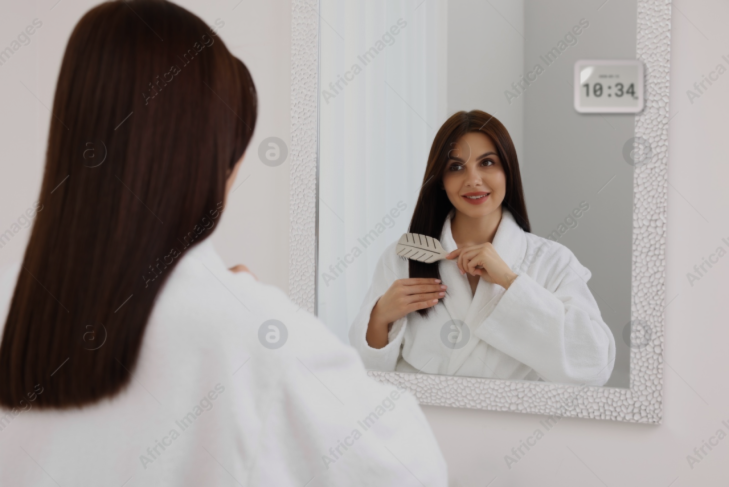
10:34
